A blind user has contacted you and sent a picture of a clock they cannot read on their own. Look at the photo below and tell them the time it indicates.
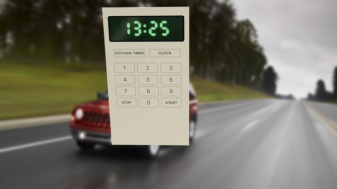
13:25
